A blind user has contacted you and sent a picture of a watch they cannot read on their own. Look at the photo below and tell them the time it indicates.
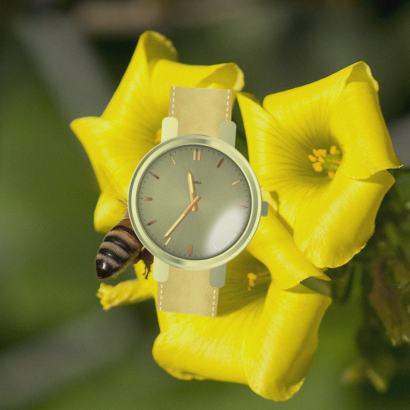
11:36
